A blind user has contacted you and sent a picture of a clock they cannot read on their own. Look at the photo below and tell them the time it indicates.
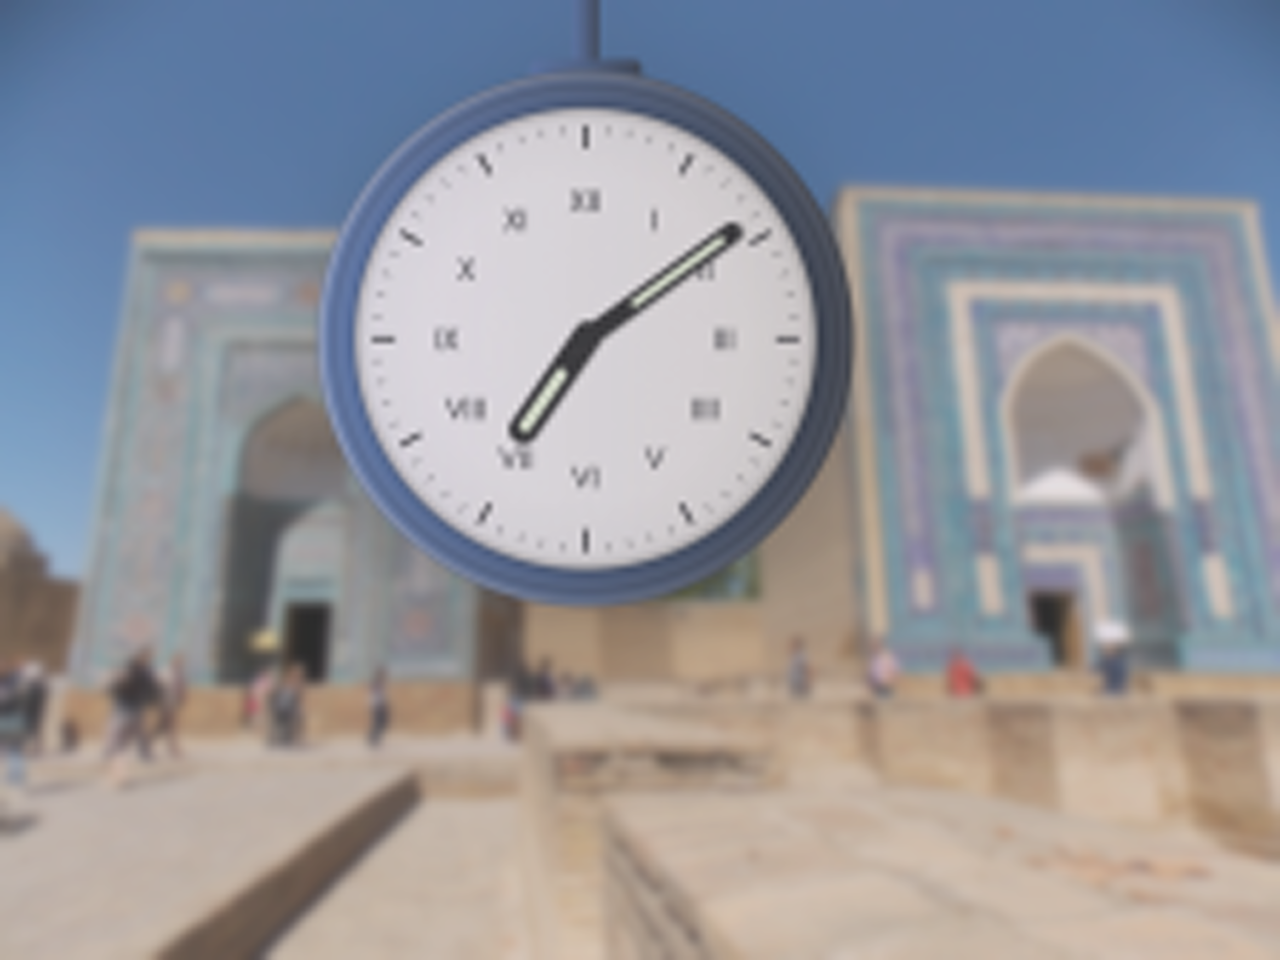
7:09
